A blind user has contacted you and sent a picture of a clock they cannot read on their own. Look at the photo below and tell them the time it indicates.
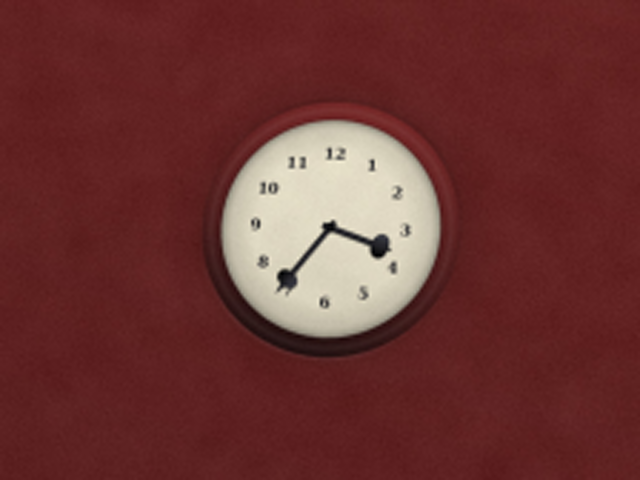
3:36
